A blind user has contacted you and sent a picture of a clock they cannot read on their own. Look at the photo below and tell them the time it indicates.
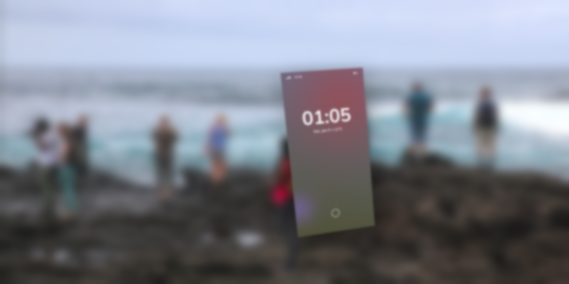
1:05
